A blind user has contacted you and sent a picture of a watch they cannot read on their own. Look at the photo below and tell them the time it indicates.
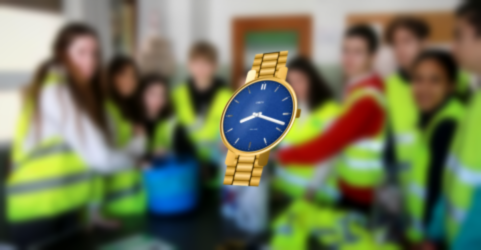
8:18
